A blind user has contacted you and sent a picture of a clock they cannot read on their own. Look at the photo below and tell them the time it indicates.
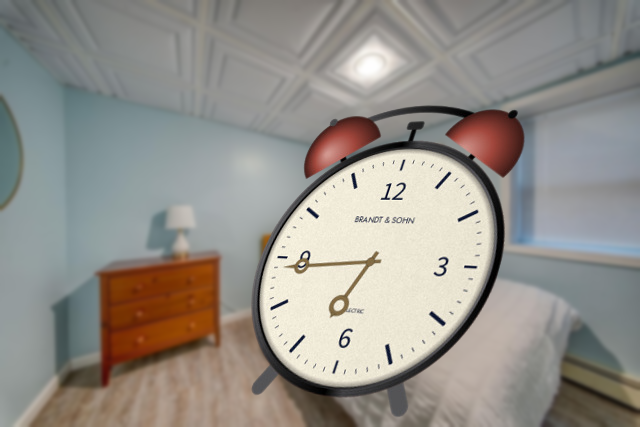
6:44
